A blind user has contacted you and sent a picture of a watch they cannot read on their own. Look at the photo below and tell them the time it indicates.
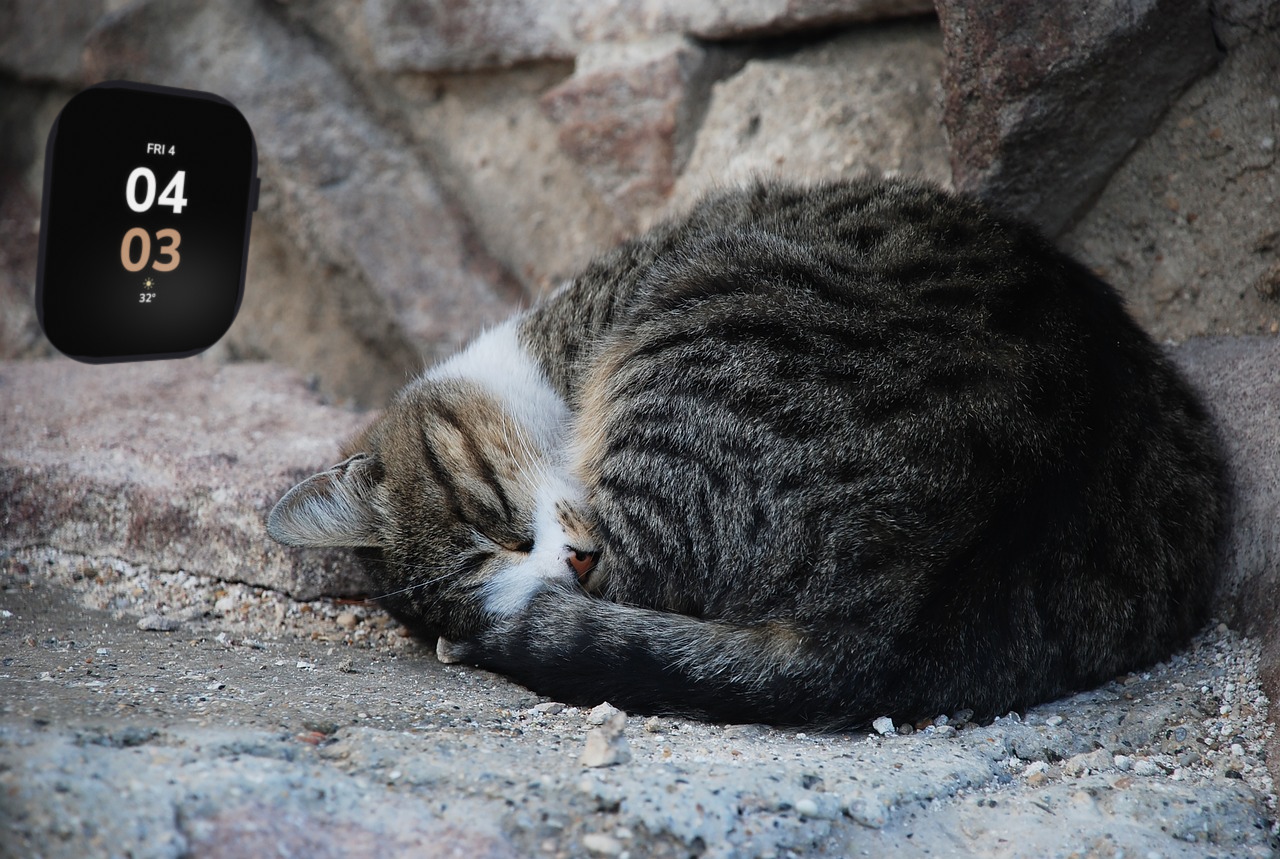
4:03
